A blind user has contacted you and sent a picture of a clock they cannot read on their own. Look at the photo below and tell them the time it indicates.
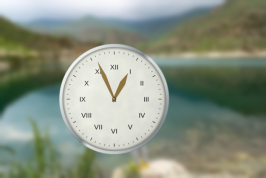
12:56
